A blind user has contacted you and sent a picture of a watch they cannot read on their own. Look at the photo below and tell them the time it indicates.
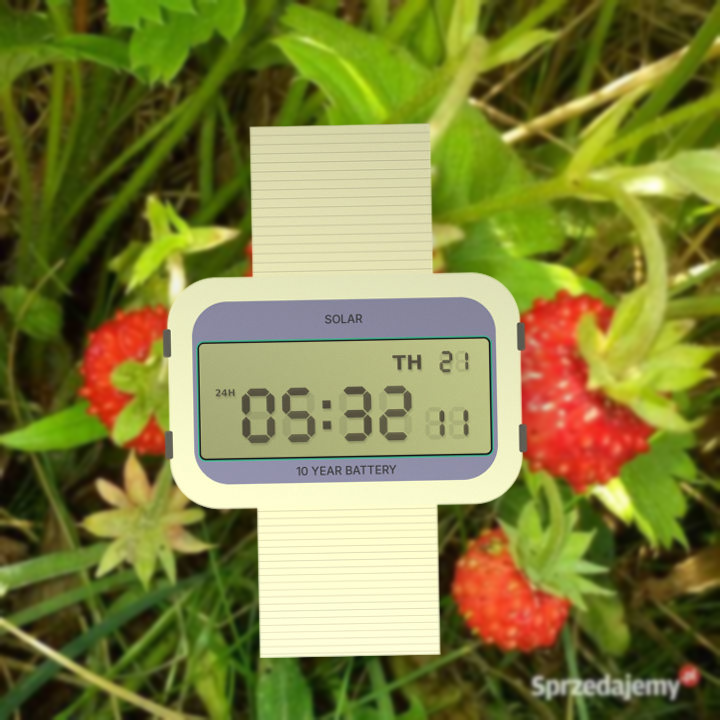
5:32:11
